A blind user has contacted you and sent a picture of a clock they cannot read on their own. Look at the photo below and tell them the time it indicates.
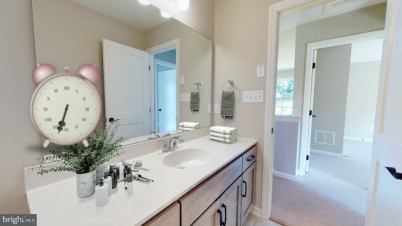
6:33
